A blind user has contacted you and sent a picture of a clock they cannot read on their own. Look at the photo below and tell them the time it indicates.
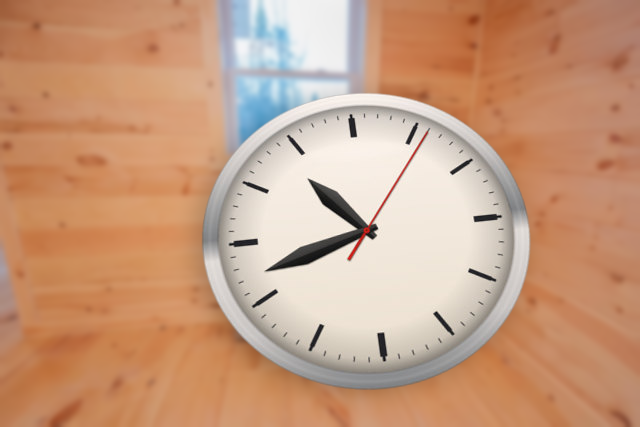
10:42:06
